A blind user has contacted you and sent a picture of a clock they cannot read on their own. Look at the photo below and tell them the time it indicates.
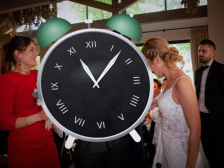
11:07
